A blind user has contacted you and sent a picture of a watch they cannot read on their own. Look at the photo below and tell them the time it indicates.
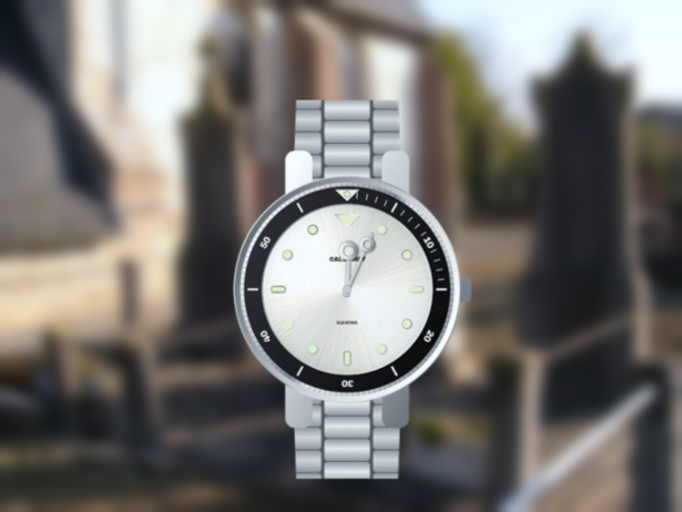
12:04
